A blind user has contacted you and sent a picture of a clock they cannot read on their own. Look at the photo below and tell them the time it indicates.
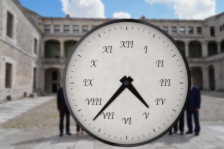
4:37
